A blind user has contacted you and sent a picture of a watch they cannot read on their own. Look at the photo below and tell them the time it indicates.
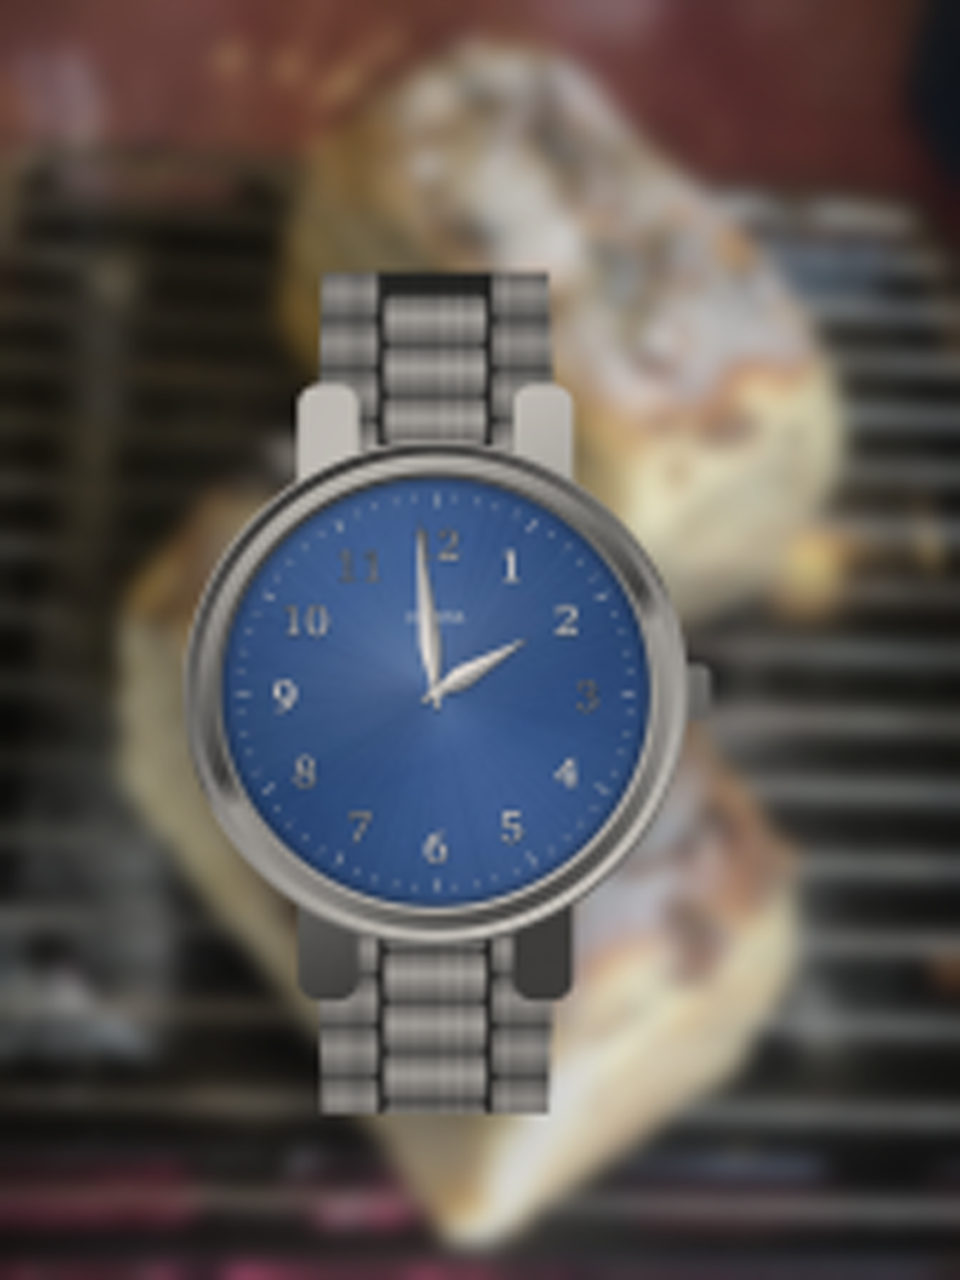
1:59
